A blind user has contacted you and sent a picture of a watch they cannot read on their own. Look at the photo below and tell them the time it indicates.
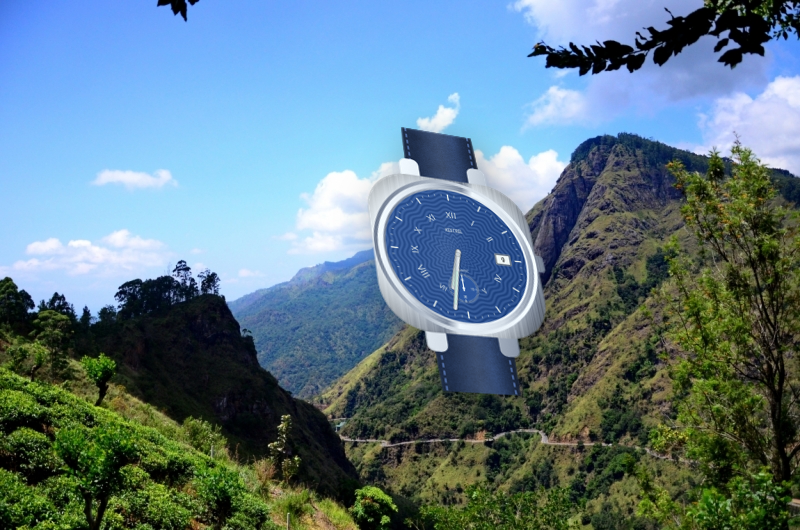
6:32
